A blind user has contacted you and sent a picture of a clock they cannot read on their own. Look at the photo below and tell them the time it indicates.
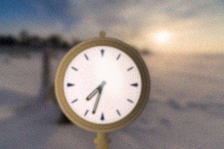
7:33
